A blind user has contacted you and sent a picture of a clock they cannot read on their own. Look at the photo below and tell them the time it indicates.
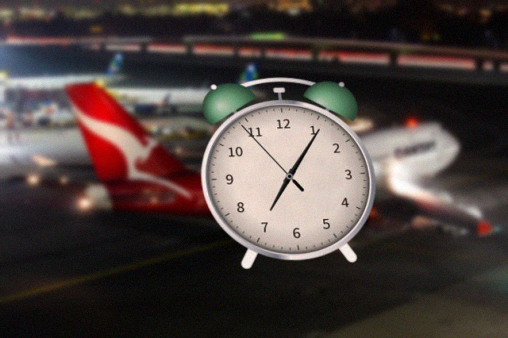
7:05:54
